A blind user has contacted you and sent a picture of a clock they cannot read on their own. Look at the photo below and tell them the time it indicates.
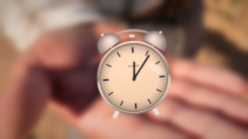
12:06
